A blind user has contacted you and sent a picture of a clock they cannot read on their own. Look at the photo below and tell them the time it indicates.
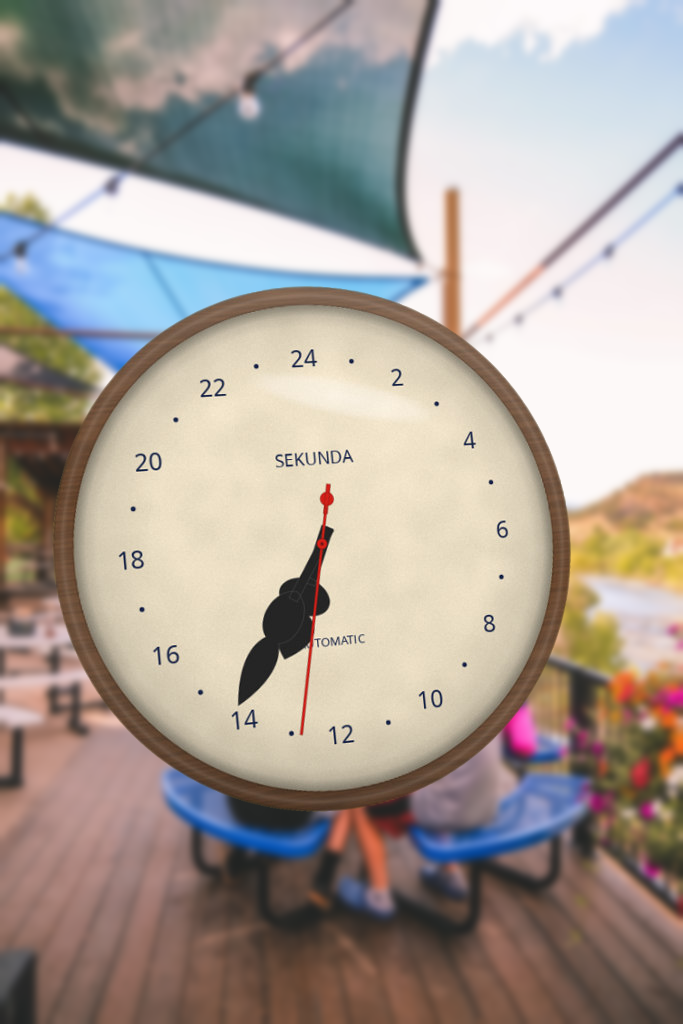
13:35:32
